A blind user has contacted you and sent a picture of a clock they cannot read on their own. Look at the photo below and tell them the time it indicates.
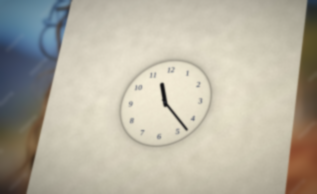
11:23
